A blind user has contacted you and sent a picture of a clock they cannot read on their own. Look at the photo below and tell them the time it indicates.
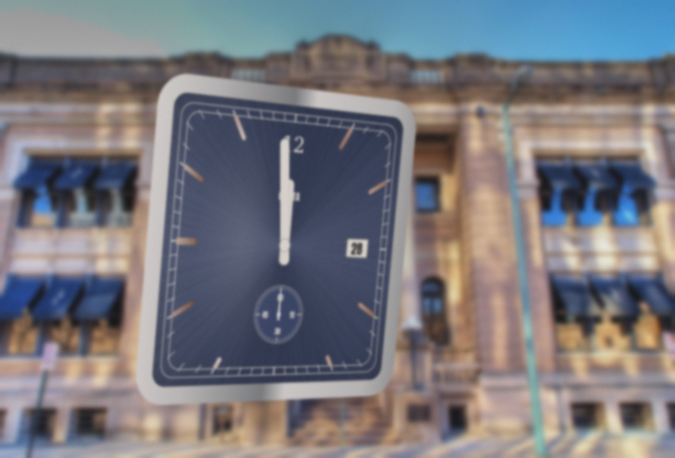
11:59
